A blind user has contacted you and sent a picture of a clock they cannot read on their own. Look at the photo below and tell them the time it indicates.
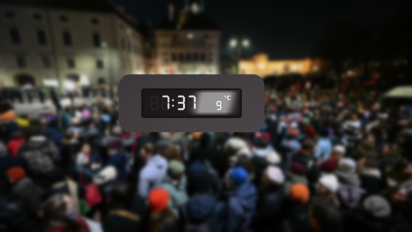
7:37
